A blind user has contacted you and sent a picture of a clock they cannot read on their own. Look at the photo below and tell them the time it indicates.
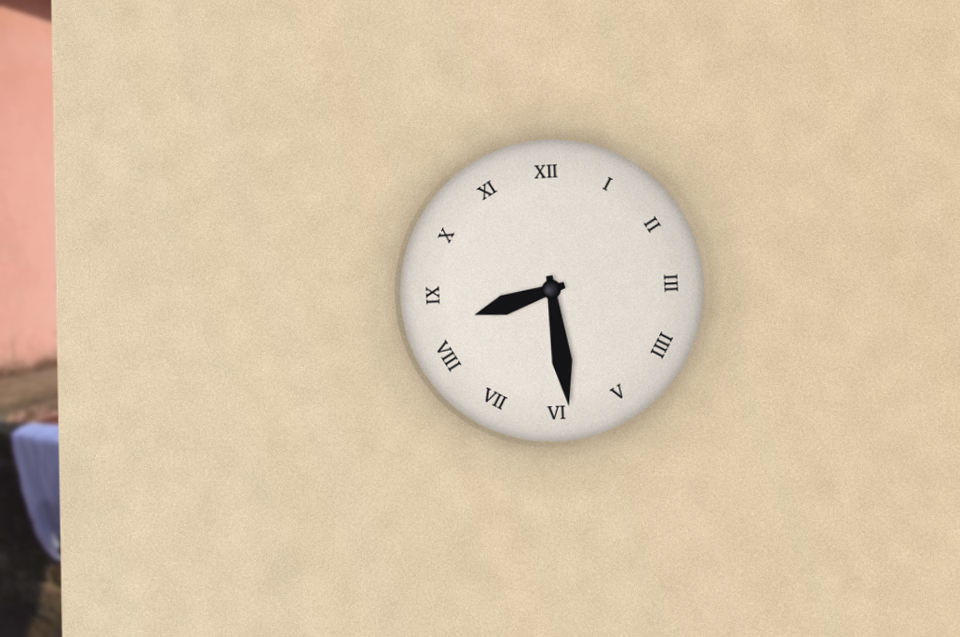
8:29
